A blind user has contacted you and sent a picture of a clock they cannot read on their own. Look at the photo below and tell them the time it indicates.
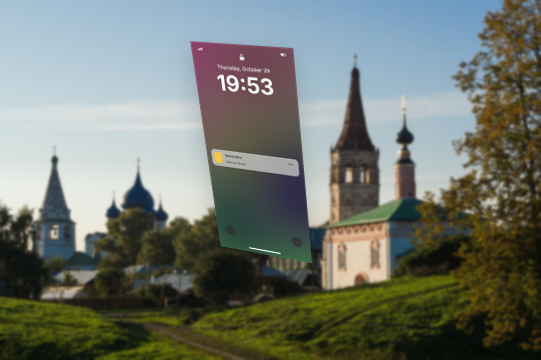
19:53
